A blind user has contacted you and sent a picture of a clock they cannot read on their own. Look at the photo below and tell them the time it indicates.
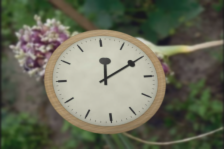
12:10
